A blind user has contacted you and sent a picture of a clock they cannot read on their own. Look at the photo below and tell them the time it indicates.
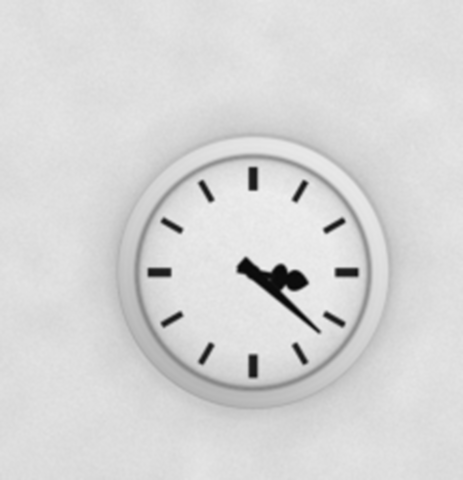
3:22
